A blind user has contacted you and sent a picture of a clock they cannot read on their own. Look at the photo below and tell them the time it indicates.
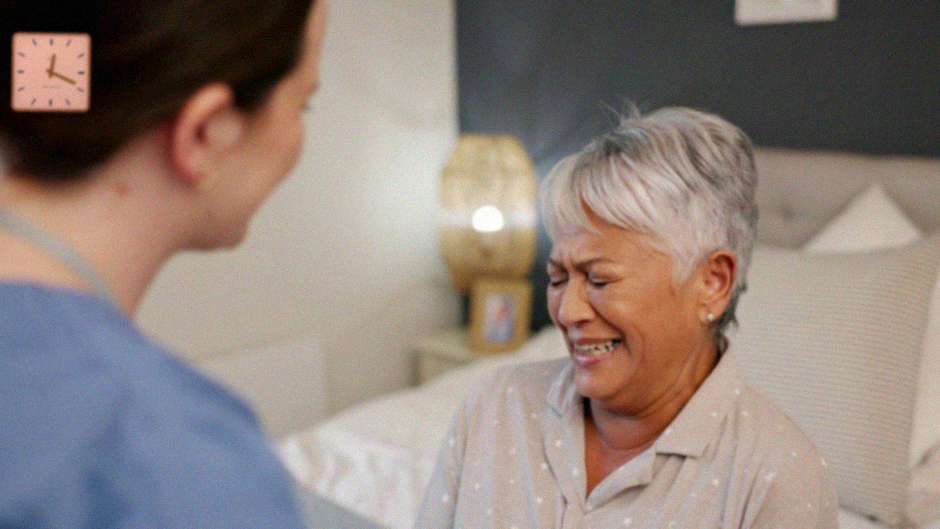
12:19
